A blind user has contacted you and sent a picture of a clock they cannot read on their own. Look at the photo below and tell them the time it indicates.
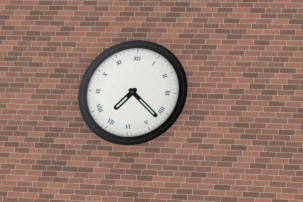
7:22
